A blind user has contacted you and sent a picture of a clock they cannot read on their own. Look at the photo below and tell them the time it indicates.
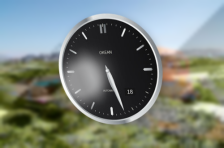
5:27
